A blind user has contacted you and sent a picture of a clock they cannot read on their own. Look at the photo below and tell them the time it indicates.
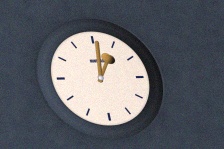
1:01
